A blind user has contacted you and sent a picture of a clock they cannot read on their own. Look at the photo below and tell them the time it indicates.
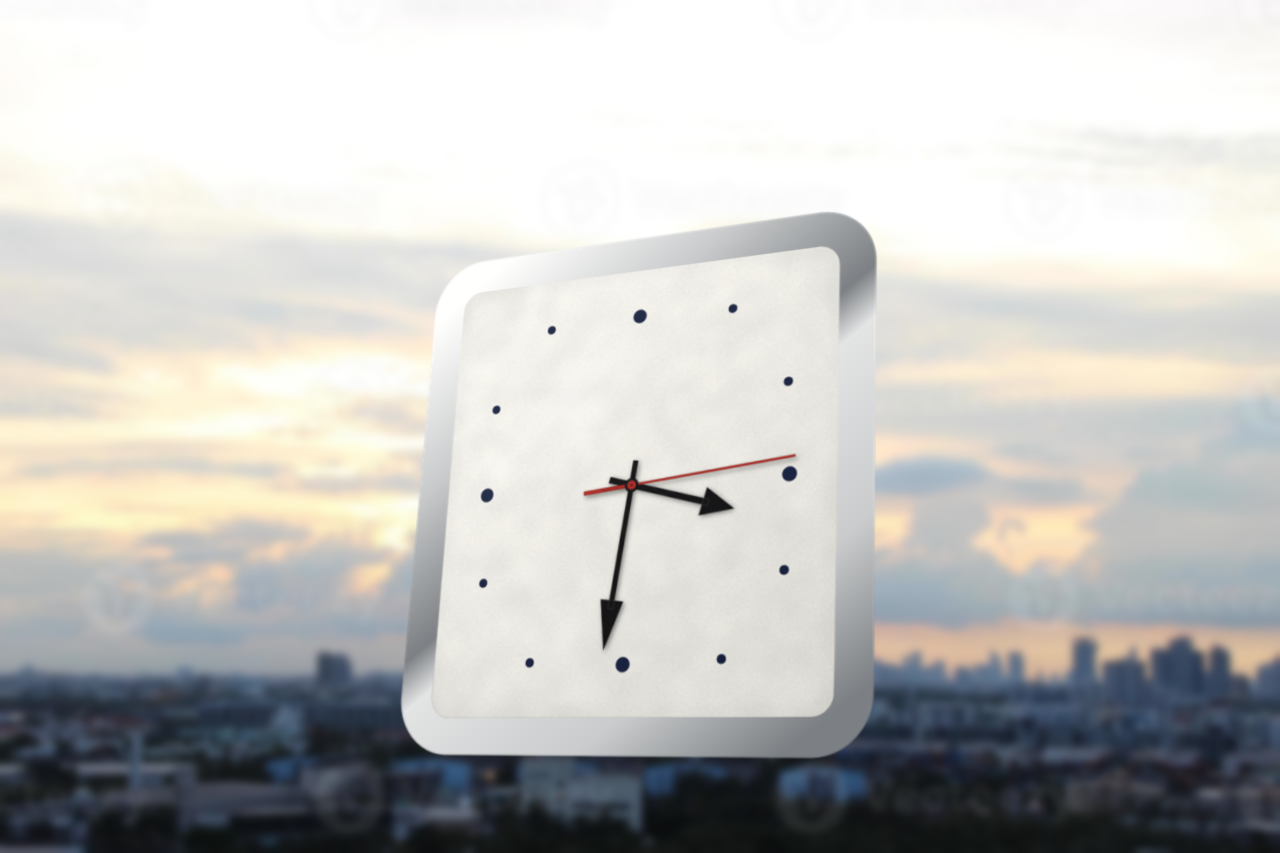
3:31:14
